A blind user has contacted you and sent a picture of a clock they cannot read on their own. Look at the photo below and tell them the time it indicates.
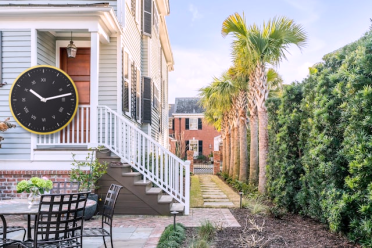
10:13
